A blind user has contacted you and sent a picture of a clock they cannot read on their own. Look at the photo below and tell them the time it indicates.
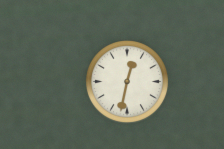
12:32
